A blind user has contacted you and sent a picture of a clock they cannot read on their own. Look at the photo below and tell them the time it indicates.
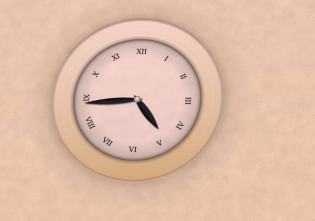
4:44
